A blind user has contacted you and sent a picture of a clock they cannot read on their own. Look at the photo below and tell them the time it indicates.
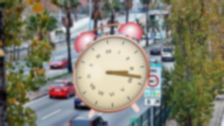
3:18
